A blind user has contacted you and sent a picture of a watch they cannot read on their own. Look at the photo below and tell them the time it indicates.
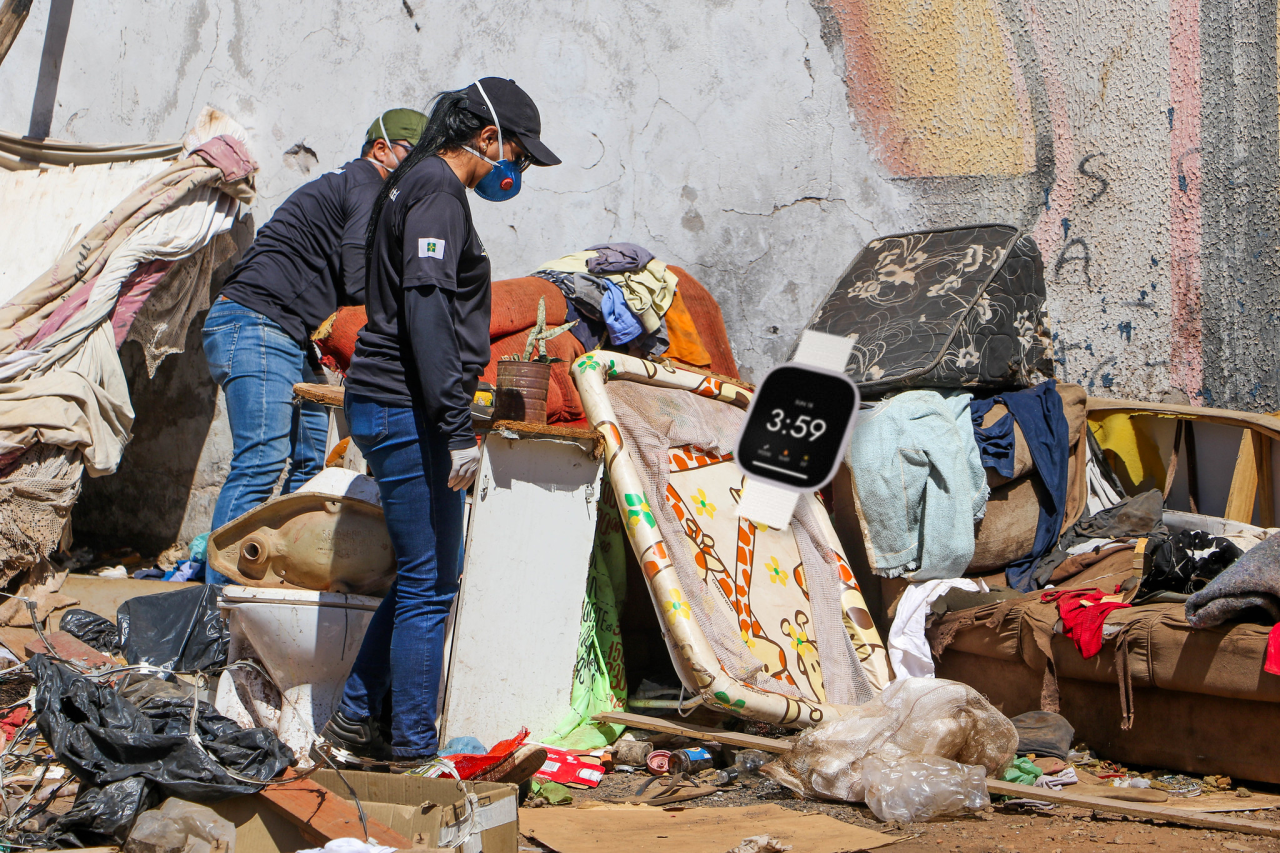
3:59
